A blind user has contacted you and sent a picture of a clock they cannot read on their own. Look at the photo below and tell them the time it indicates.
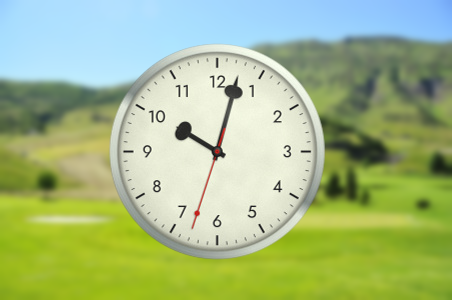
10:02:33
